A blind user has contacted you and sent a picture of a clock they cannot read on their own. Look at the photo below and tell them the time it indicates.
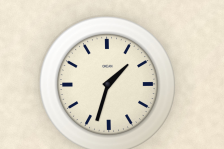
1:33
